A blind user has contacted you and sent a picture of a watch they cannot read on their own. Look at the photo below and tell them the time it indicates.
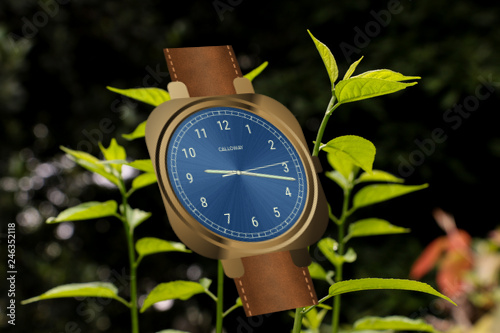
9:17:14
